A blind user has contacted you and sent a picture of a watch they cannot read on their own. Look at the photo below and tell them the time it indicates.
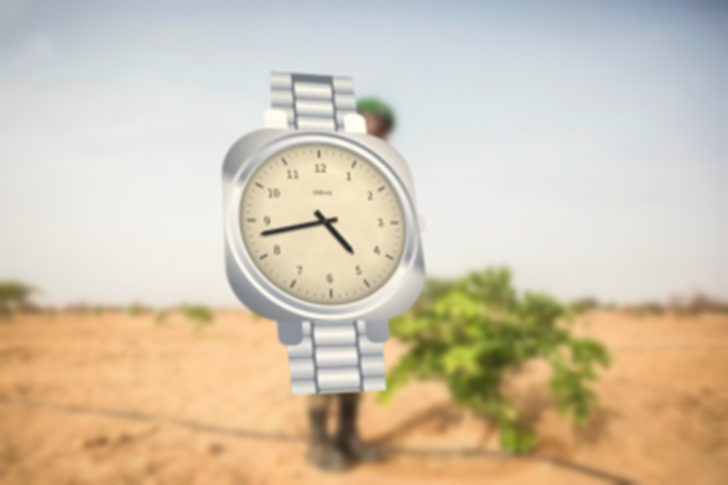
4:43
